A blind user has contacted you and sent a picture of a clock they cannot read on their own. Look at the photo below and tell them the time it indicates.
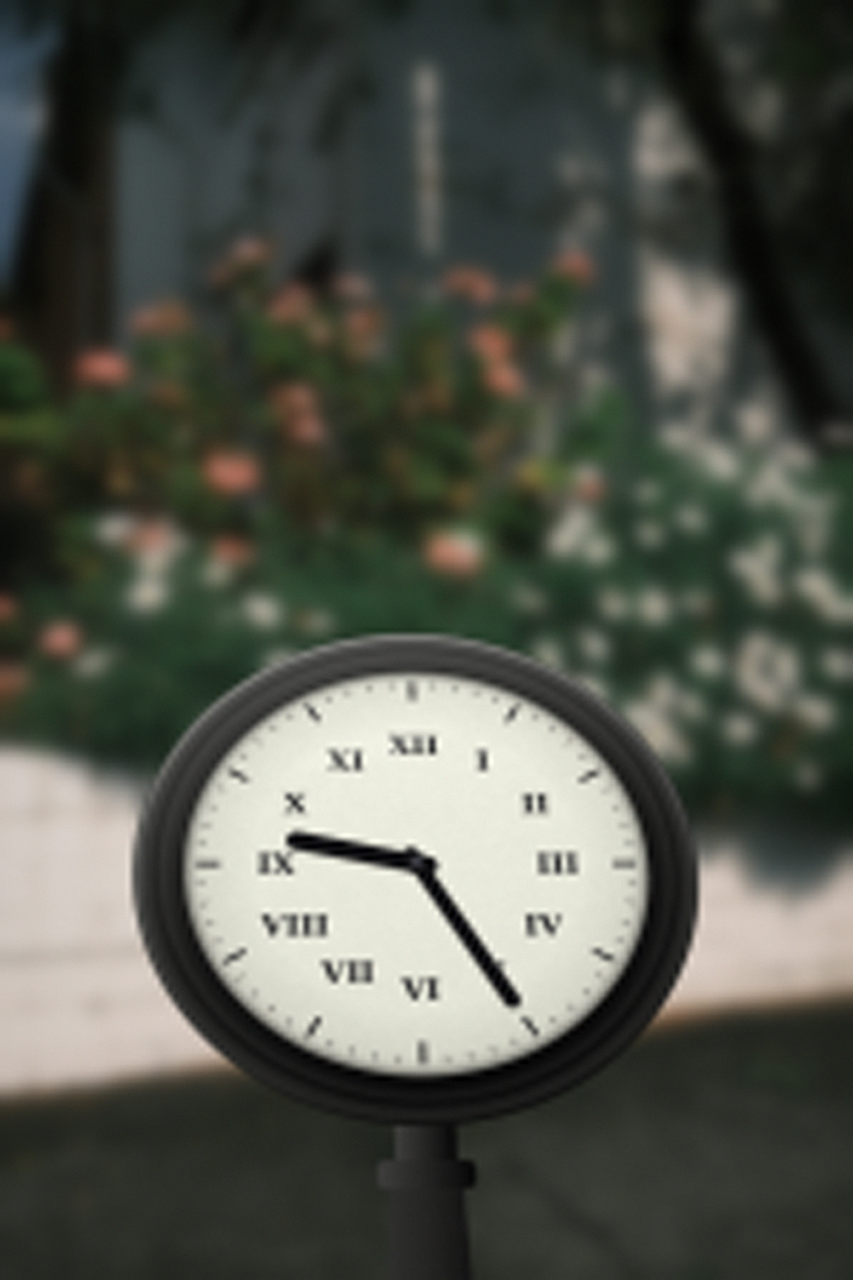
9:25
